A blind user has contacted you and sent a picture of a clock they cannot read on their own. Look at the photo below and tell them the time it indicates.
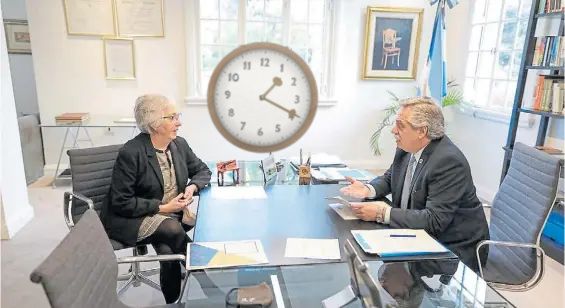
1:19
